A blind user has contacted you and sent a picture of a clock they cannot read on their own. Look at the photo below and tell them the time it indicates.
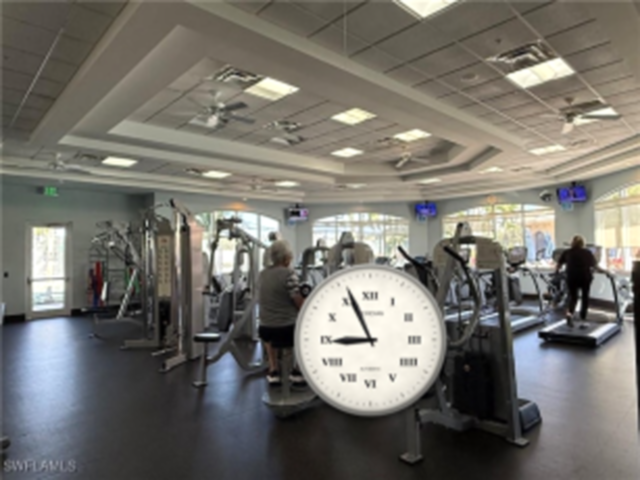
8:56
